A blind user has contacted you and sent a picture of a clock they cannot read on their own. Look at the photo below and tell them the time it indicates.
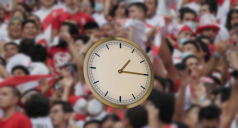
1:15
